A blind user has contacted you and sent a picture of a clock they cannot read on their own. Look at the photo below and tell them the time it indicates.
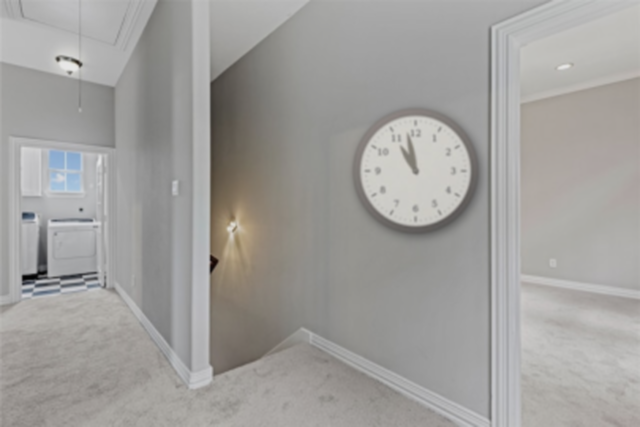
10:58
